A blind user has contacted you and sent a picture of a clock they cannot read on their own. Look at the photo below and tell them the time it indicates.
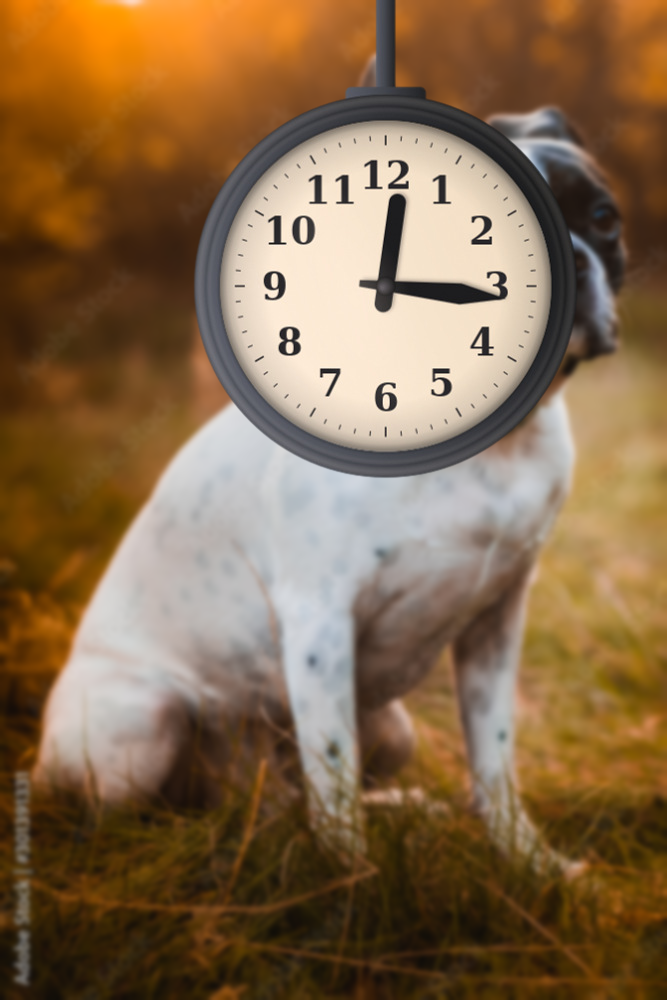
12:16
